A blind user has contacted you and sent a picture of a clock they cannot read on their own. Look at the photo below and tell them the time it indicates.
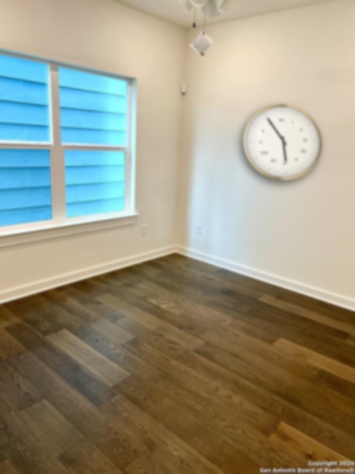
5:55
